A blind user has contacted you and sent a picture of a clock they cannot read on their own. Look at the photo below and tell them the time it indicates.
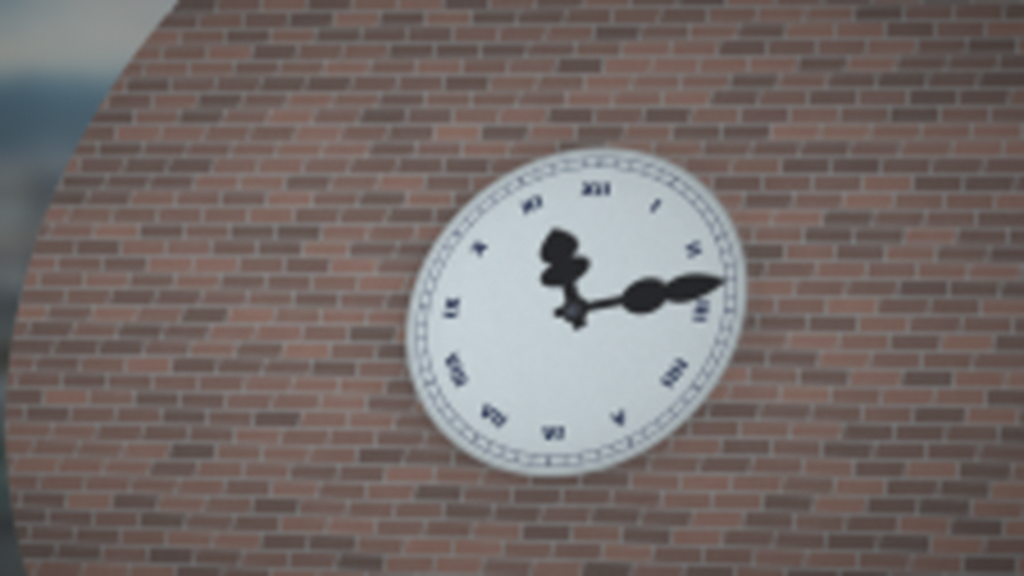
11:13
